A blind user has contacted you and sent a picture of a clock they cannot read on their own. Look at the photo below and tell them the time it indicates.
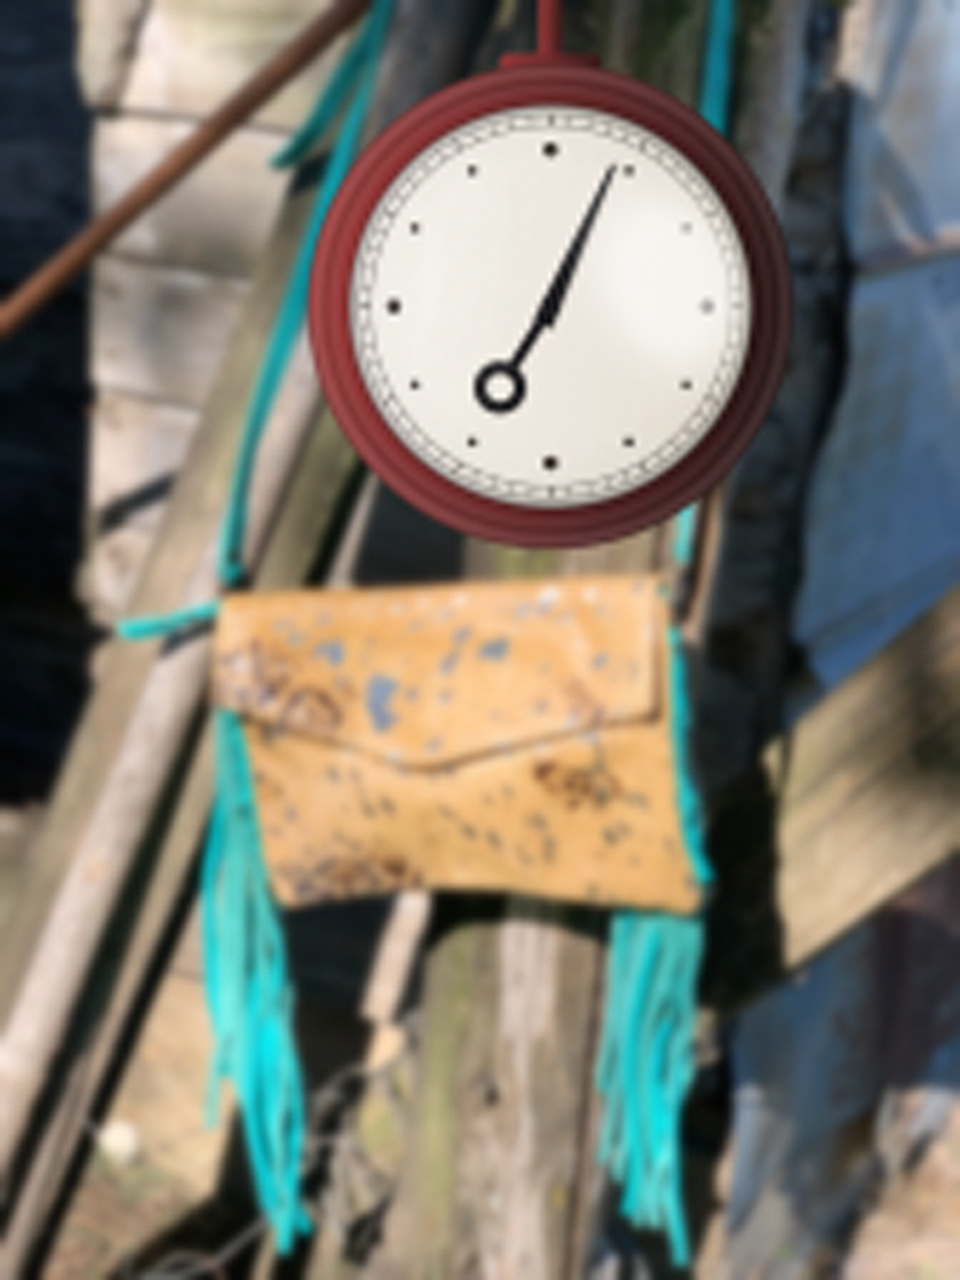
7:04
